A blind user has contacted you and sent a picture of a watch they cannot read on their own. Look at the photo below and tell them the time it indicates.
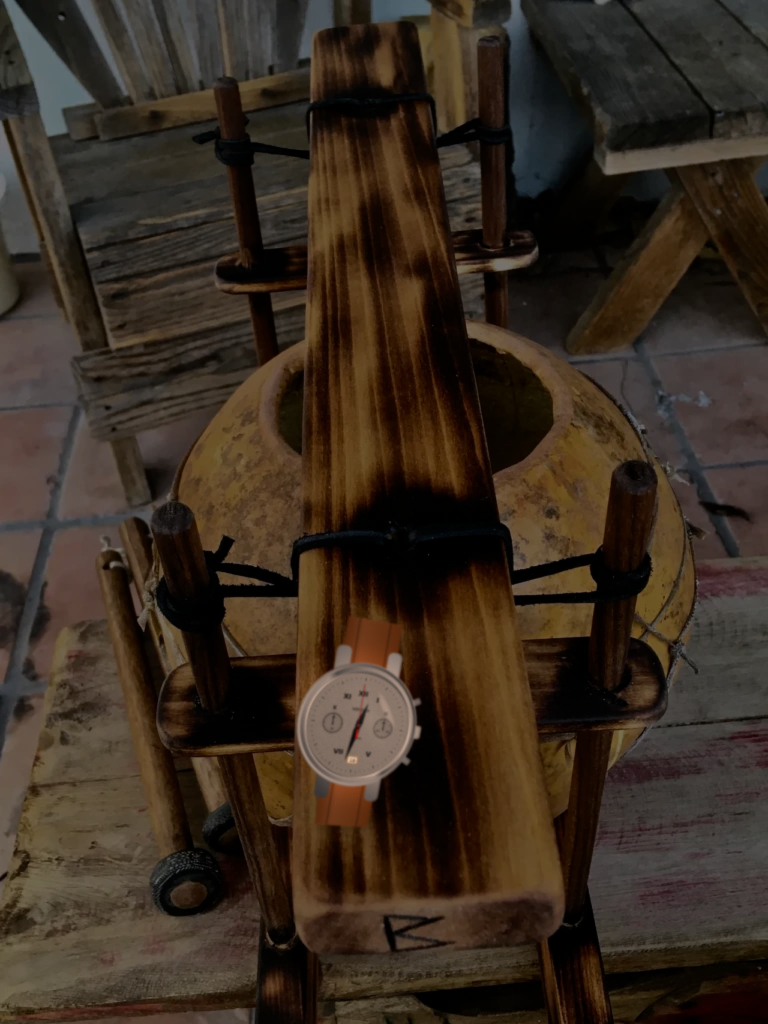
12:32
